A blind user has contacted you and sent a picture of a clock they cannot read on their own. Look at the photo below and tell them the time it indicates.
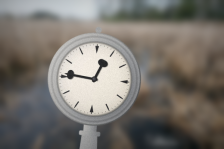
12:46
